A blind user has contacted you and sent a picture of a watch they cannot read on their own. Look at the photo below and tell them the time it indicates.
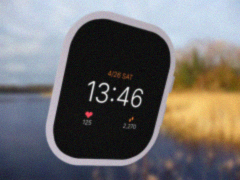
13:46
